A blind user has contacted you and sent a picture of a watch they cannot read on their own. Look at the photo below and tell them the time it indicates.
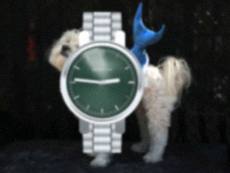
2:46
